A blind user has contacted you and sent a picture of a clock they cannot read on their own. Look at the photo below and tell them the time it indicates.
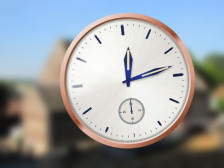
12:13
